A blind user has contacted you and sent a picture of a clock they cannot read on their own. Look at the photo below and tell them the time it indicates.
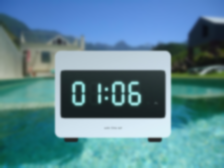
1:06
